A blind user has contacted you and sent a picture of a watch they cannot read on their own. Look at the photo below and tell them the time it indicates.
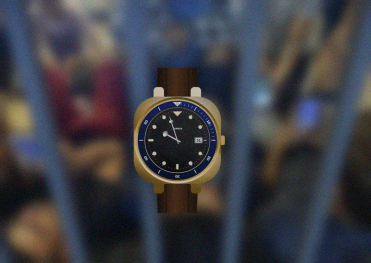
9:57
